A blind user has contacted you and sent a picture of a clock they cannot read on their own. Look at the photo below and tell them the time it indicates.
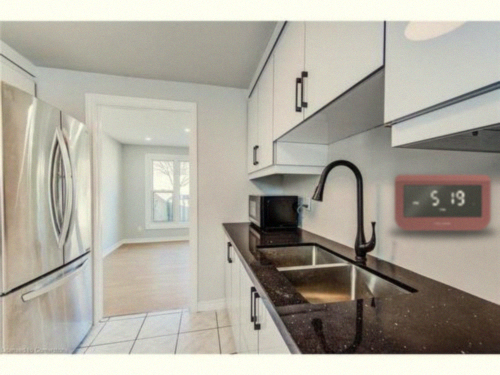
5:19
